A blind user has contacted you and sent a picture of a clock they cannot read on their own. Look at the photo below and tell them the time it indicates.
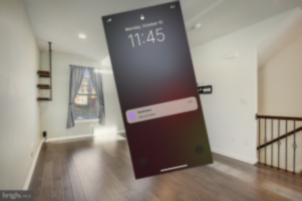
11:45
